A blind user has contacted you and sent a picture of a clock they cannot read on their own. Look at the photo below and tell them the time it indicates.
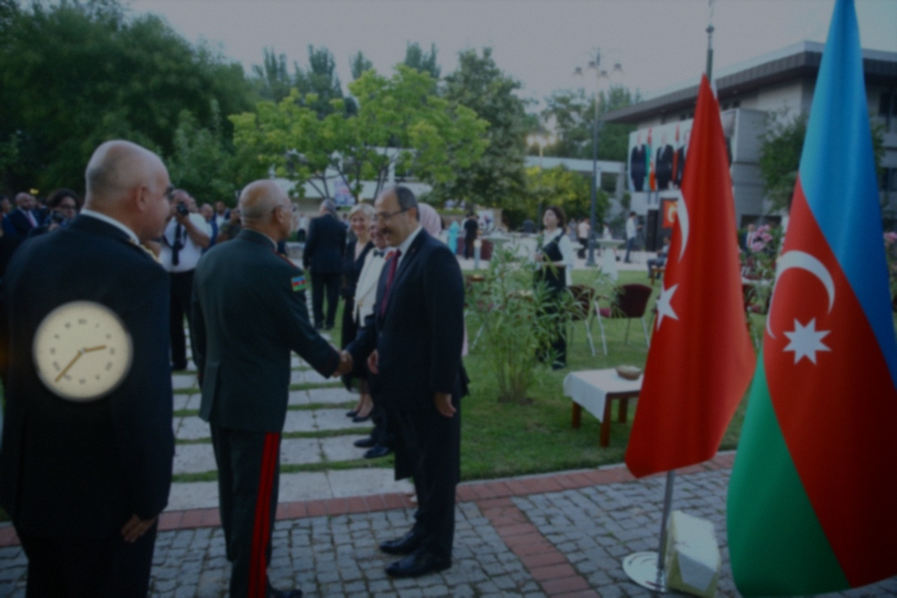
2:37
